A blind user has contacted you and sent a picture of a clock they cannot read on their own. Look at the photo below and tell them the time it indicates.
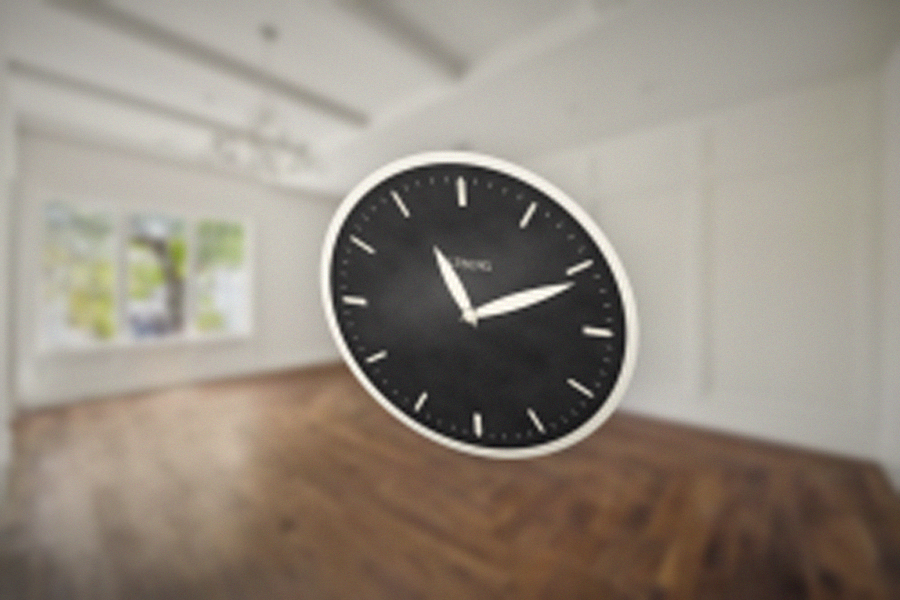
11:11
